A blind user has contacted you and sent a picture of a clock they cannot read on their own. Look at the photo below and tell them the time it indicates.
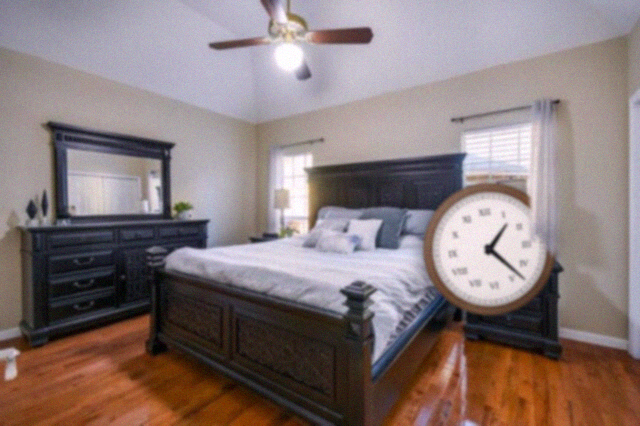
1:23
